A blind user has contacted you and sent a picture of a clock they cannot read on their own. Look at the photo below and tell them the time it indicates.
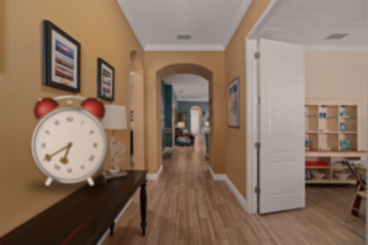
6:40
